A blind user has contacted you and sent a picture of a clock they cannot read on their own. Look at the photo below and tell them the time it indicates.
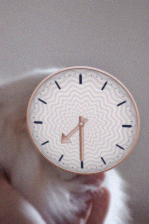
7:30
